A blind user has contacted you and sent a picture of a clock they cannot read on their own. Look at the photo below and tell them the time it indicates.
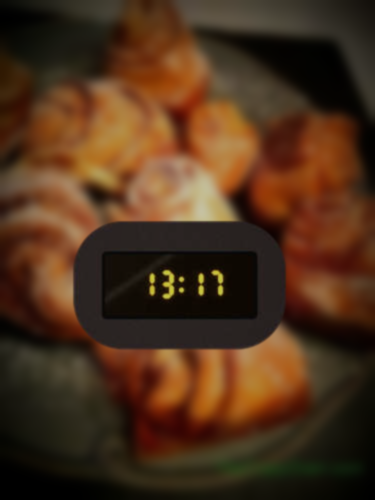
13:17
